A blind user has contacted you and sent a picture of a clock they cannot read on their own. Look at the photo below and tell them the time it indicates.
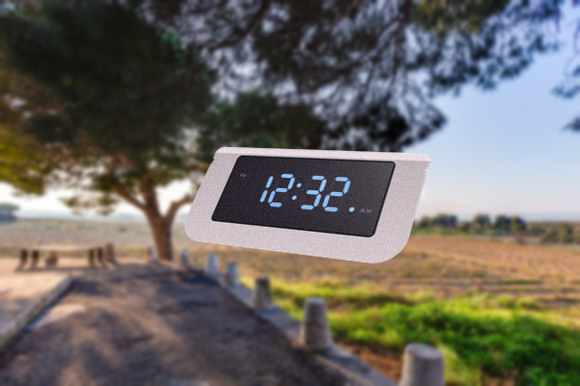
12:32
